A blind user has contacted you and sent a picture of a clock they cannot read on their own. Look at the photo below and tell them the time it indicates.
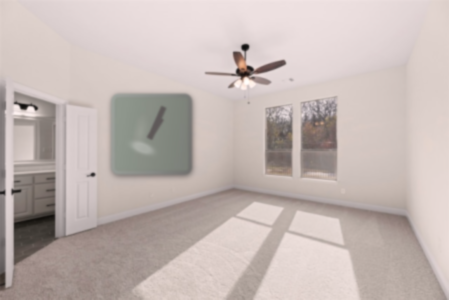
1:04
